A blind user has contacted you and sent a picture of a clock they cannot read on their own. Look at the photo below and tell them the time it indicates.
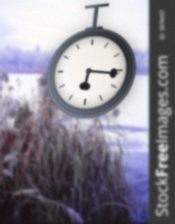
6:16
